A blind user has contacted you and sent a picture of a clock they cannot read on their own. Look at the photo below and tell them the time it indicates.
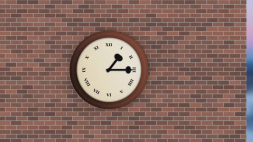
1:15
